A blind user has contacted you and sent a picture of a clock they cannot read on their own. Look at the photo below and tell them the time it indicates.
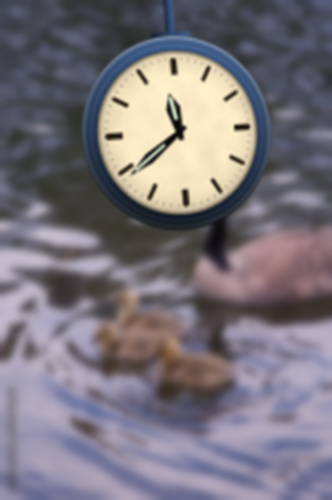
11:39
